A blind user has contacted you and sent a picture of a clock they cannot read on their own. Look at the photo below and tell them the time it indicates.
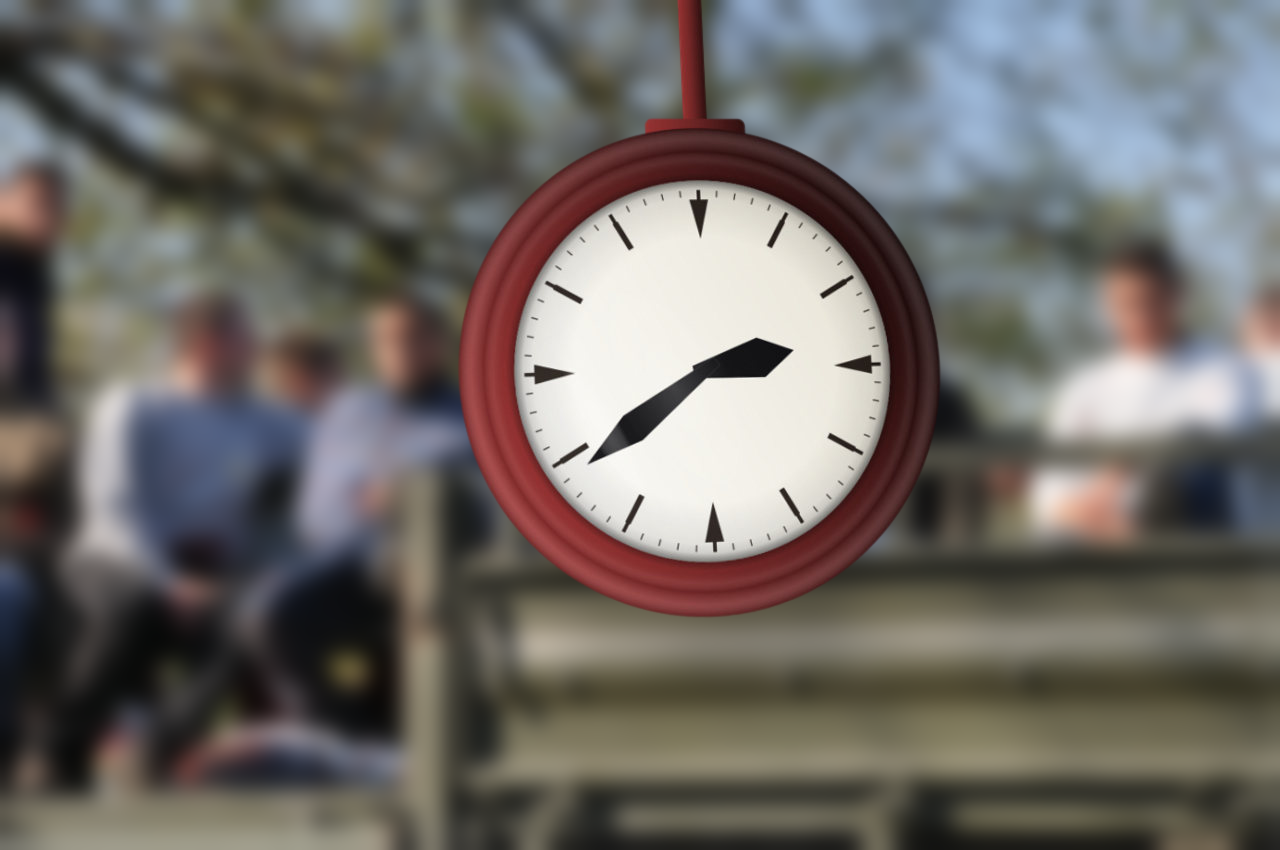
2:39
